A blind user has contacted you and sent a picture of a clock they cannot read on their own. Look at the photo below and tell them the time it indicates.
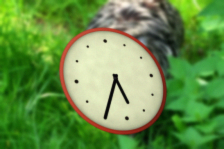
5:35
